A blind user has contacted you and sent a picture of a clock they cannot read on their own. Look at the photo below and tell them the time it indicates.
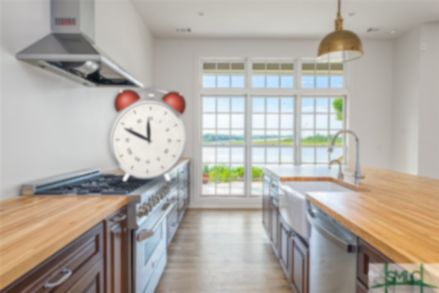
11:49
